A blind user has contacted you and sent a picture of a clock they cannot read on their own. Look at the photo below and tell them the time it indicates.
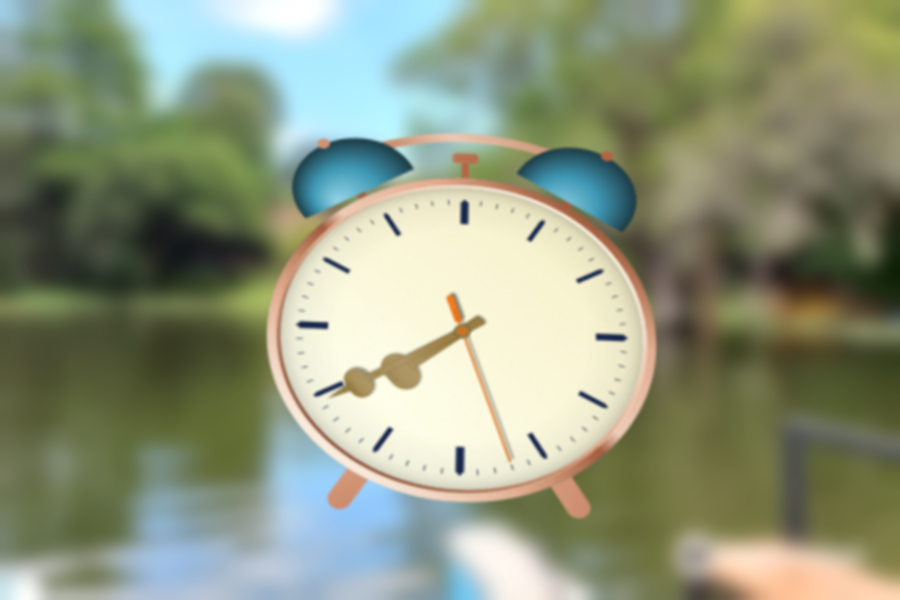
7:39:27
